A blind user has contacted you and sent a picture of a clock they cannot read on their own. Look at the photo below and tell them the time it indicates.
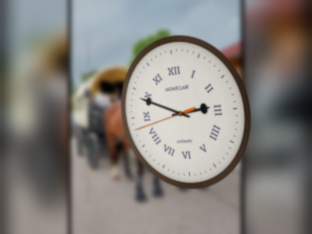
2:48:43
